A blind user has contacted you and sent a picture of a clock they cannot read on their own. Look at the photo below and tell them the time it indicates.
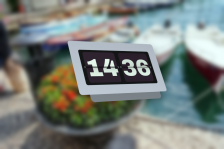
14:36
